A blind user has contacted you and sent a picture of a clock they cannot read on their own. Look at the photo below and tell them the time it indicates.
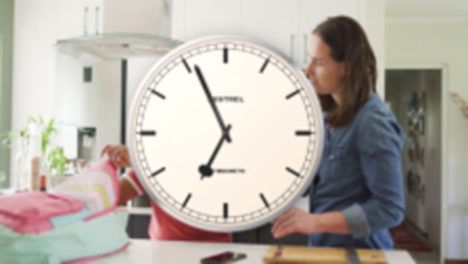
6:56
